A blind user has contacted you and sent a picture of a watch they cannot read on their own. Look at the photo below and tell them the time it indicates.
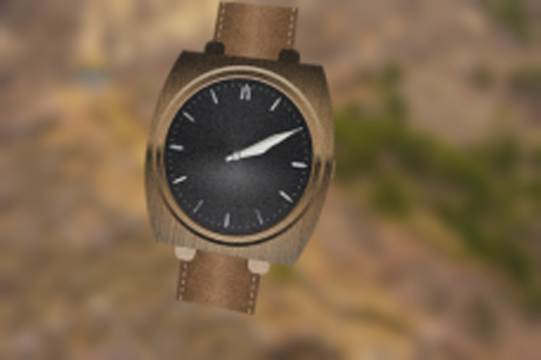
2:10
